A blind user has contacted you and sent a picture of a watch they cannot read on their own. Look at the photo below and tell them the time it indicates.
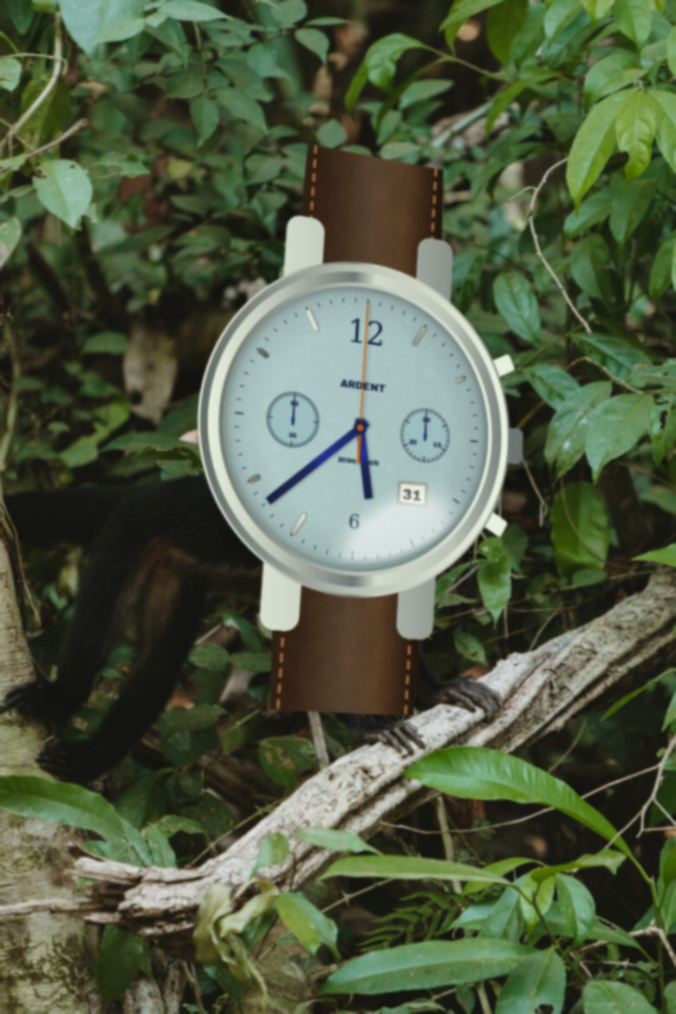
5:38
